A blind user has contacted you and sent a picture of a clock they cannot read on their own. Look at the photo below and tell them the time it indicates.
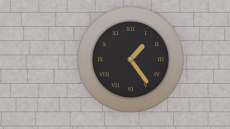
1:24
